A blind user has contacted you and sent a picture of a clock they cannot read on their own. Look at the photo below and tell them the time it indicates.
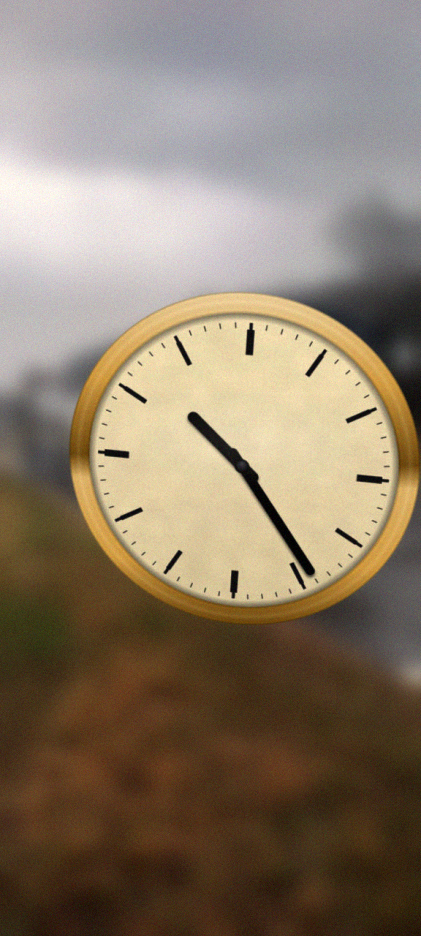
10:24
